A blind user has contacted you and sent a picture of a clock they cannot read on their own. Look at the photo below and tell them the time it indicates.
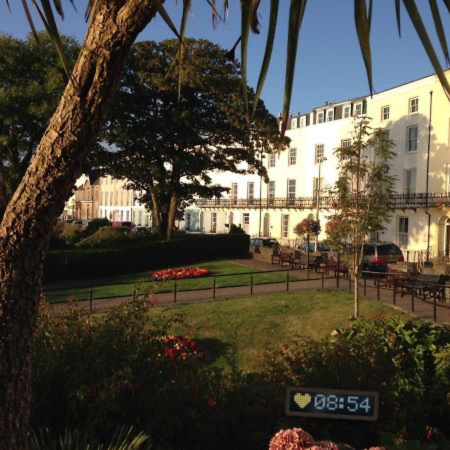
8:54
